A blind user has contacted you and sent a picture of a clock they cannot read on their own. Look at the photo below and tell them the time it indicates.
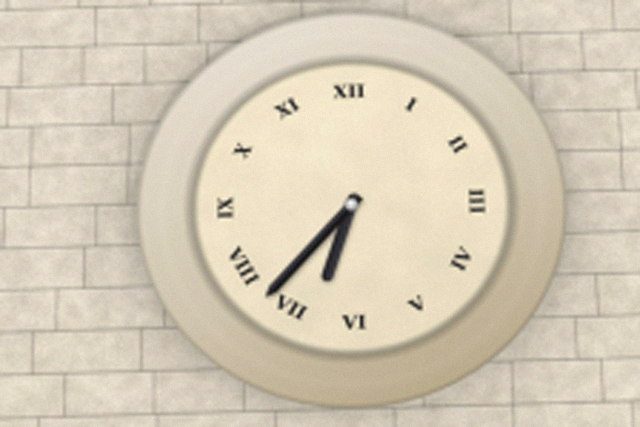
6:37
